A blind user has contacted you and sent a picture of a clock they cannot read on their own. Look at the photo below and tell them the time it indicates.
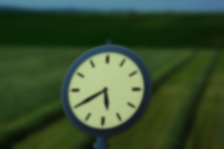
5:40
